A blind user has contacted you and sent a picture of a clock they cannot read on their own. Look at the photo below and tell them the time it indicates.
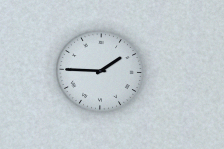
1:45
